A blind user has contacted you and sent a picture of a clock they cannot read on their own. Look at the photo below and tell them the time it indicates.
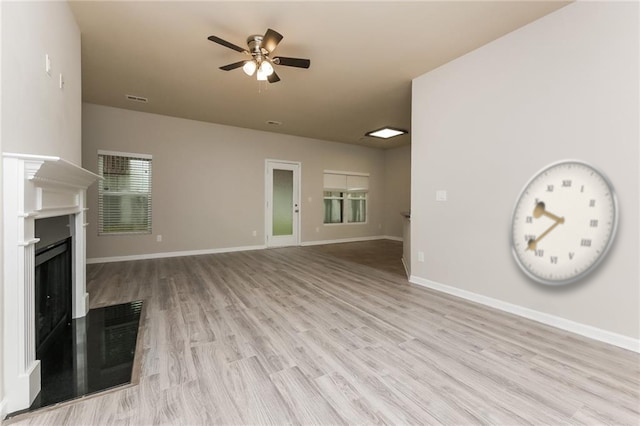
9:38
